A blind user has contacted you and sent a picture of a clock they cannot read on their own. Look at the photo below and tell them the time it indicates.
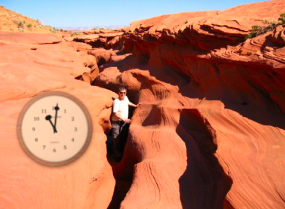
11:01
